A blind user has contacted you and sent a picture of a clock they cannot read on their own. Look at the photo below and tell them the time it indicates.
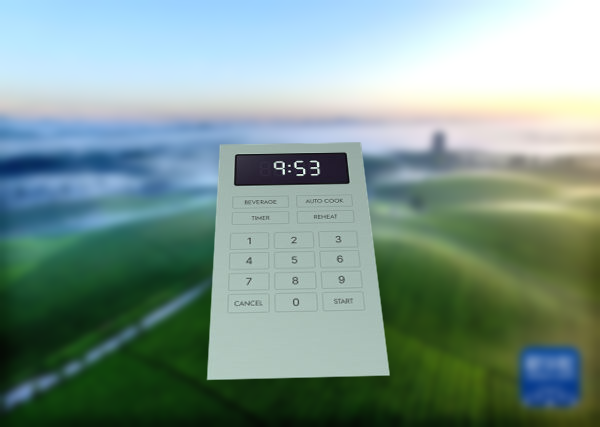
9:53
